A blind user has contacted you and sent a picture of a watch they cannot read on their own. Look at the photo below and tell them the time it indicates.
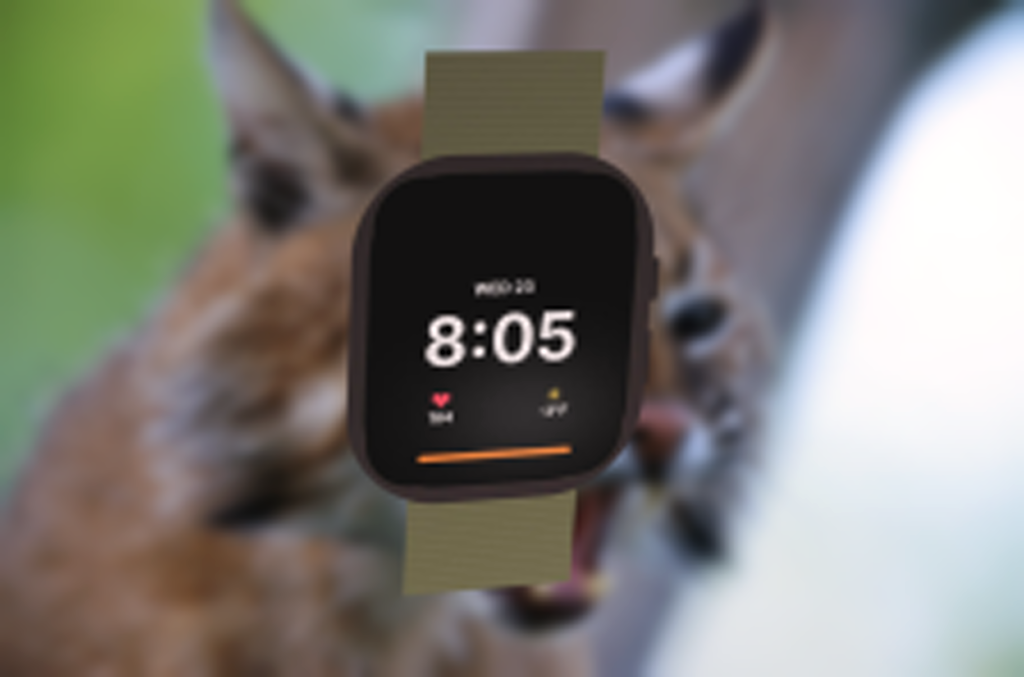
8:05
